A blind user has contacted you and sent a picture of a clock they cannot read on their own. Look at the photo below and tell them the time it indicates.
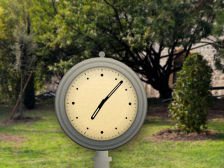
7:07
